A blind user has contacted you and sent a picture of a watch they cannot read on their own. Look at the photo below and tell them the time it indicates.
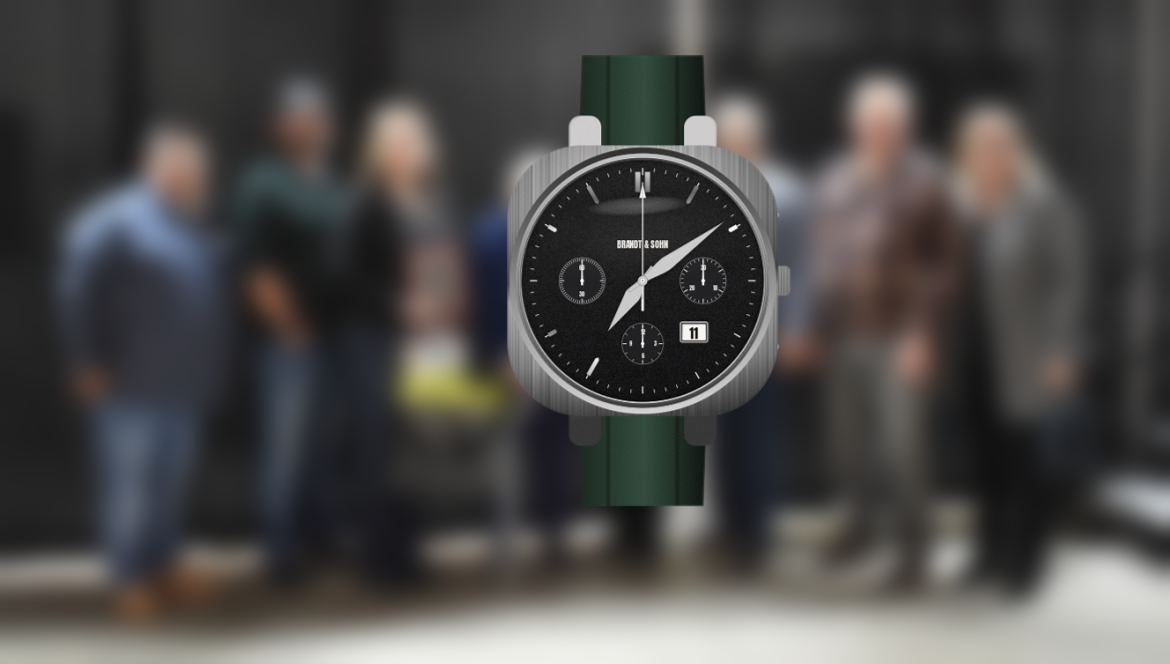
7:09
